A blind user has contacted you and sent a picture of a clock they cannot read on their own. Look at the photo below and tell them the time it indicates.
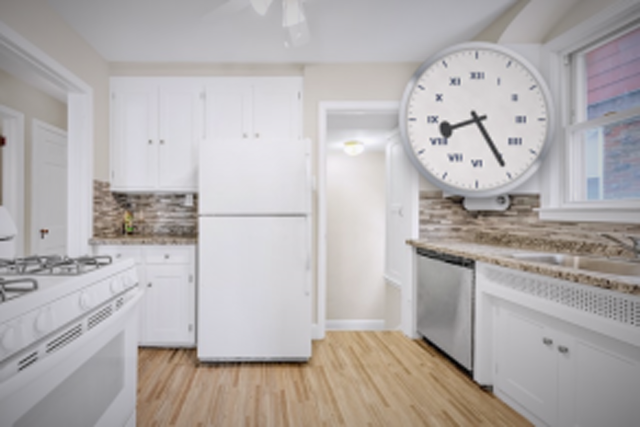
8:25
